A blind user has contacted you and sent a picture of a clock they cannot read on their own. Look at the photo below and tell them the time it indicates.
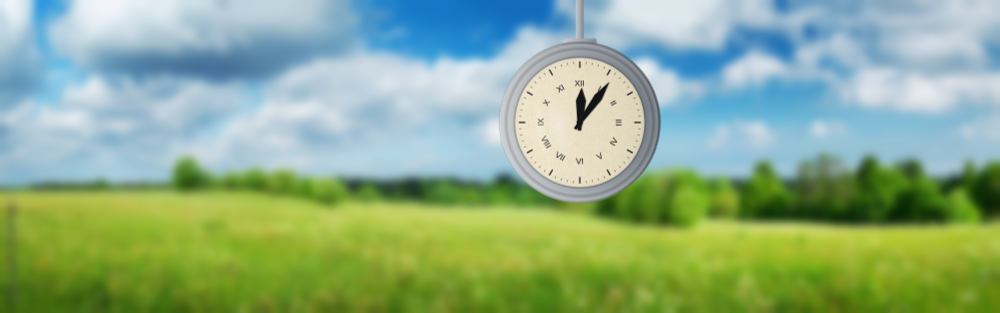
12:06
